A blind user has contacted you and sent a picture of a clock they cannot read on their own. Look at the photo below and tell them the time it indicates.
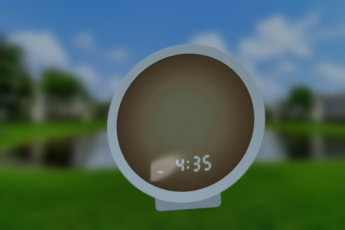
4:35
